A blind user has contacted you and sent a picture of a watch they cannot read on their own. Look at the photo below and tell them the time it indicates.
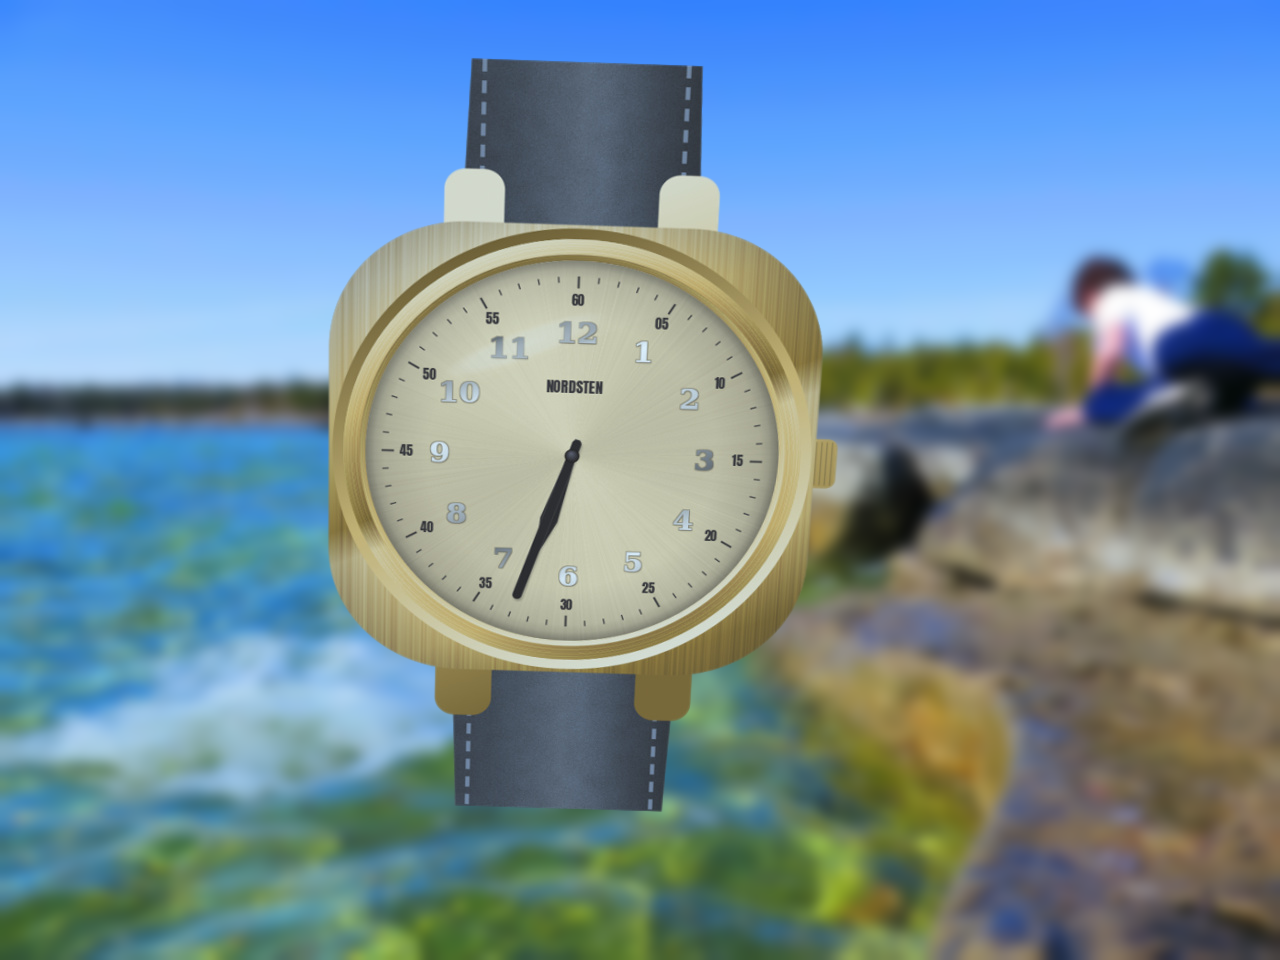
6:33
